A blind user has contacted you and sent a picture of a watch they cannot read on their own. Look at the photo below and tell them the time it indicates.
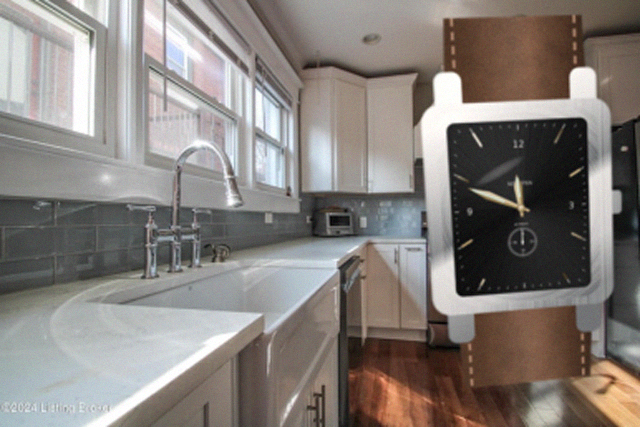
11:49
